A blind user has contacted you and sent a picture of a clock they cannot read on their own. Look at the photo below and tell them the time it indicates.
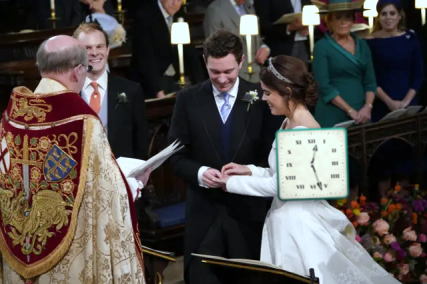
12:27
